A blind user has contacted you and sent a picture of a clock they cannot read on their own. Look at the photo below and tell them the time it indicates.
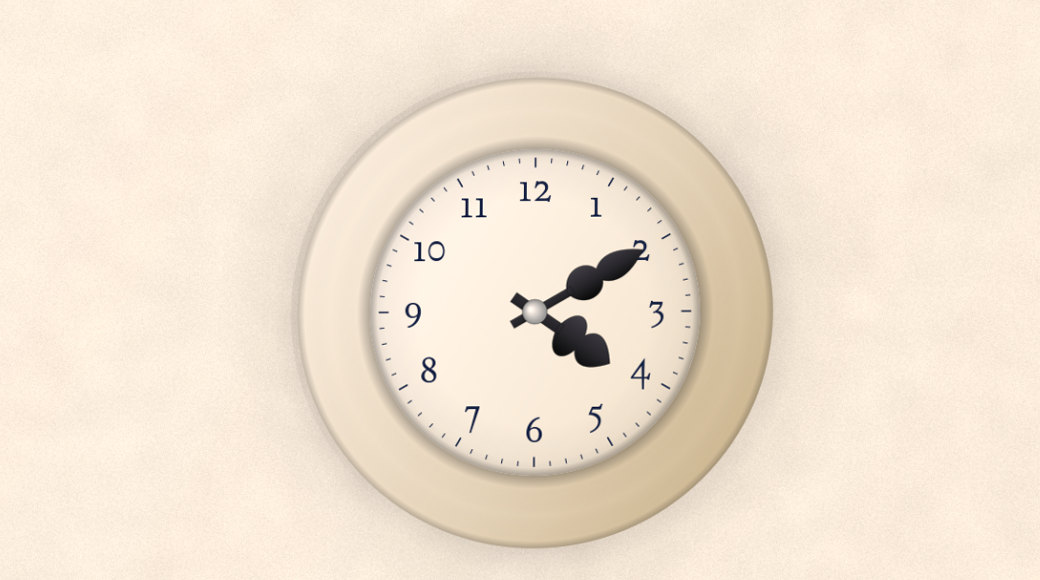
4:10
